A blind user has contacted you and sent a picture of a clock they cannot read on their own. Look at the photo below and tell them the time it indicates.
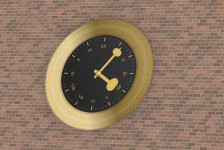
4:06
